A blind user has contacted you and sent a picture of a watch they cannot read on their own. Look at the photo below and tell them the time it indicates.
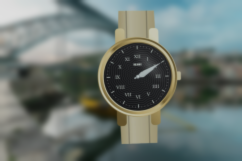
2:10
